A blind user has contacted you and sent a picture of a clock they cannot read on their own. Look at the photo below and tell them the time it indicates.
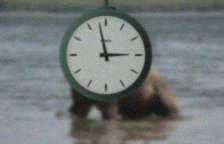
2:58
